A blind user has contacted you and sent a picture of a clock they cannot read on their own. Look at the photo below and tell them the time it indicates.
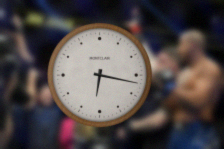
6:17
